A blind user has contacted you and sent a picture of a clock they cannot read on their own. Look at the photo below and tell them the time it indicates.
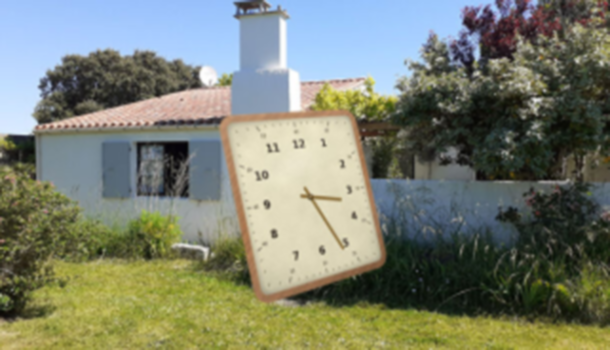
3:26
